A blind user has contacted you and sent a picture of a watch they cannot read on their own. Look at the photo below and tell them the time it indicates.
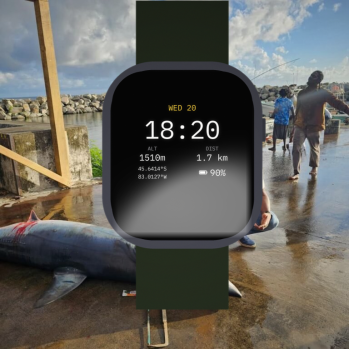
18:20
